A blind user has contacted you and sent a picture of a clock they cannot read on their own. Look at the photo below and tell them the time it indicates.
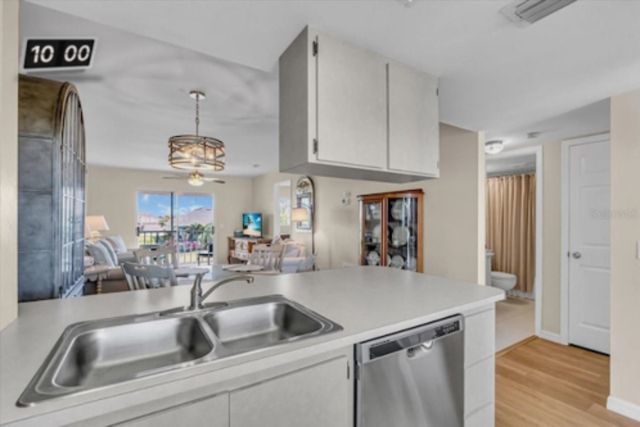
10:00
